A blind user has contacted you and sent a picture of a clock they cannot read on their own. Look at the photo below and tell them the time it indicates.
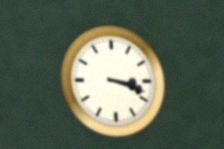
3:18
